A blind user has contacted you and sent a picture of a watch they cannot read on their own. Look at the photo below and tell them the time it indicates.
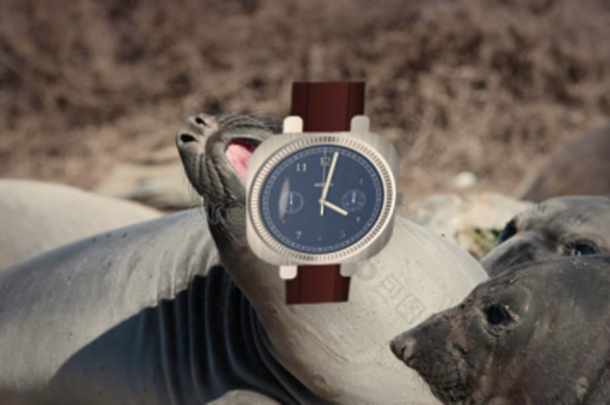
4:02
